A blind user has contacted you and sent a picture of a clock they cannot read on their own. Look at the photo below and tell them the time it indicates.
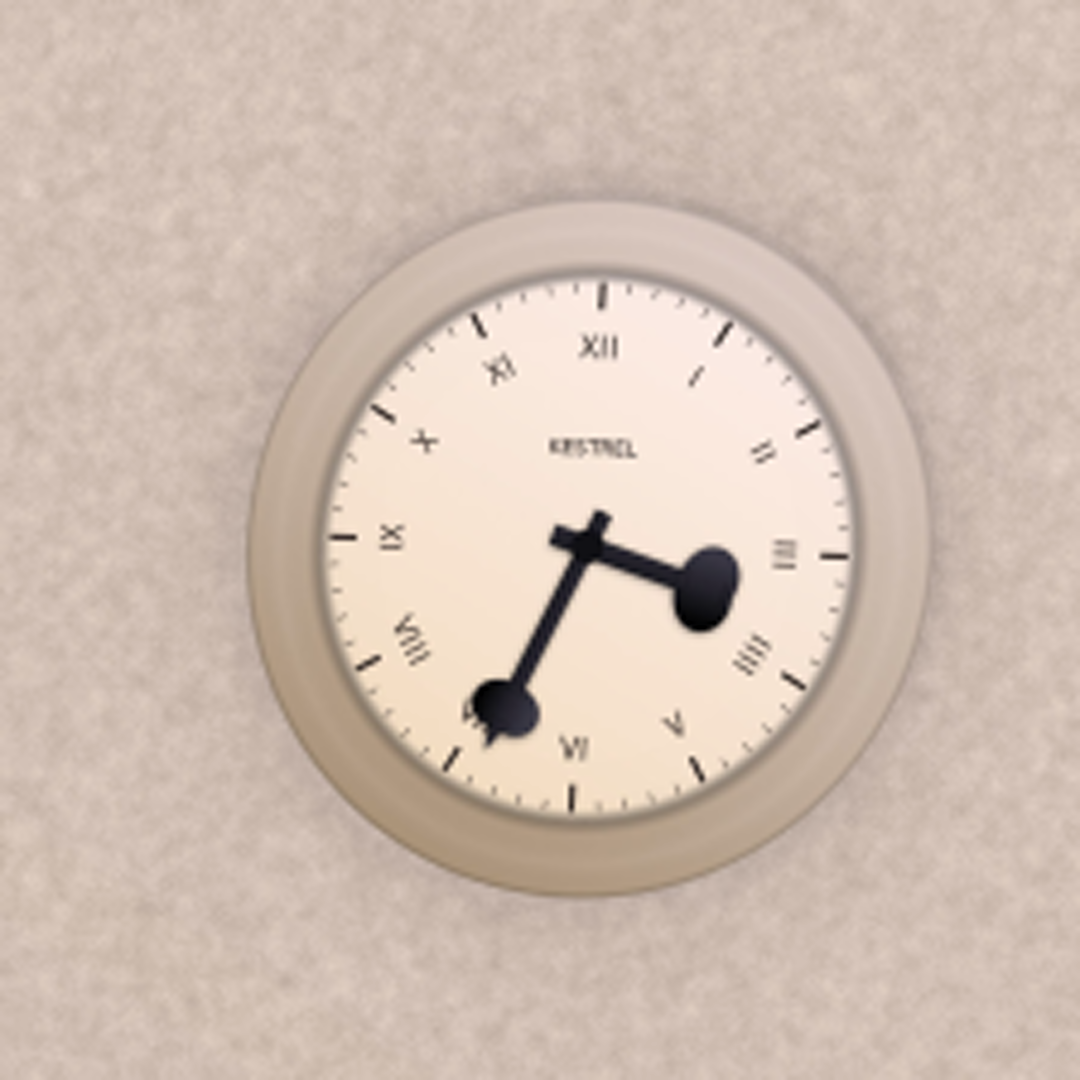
3:34
